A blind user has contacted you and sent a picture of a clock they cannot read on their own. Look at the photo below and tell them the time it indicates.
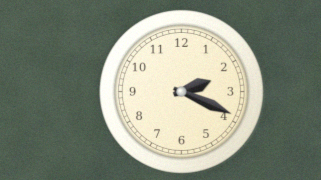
2:19
